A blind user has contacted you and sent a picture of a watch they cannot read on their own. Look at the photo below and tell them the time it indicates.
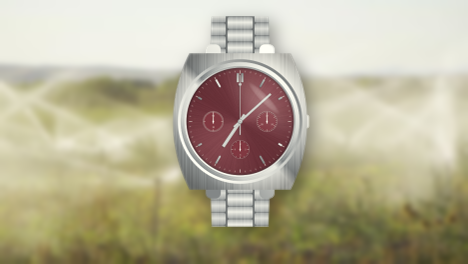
7:08
